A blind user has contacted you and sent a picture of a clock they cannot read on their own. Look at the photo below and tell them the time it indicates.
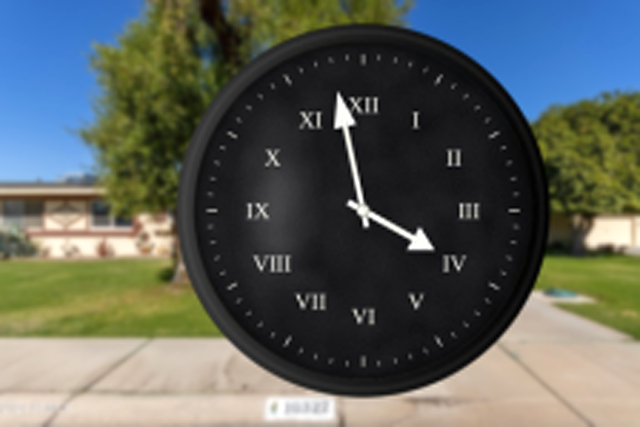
3:58
